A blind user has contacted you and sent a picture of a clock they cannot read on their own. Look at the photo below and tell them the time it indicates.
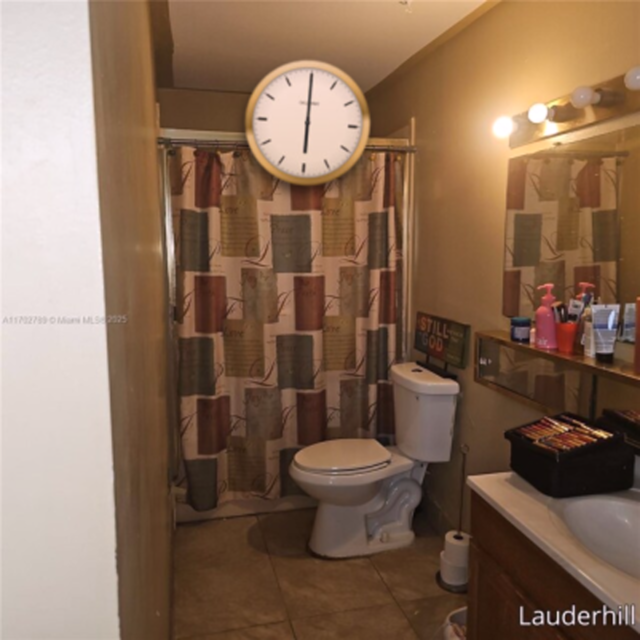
6:00
